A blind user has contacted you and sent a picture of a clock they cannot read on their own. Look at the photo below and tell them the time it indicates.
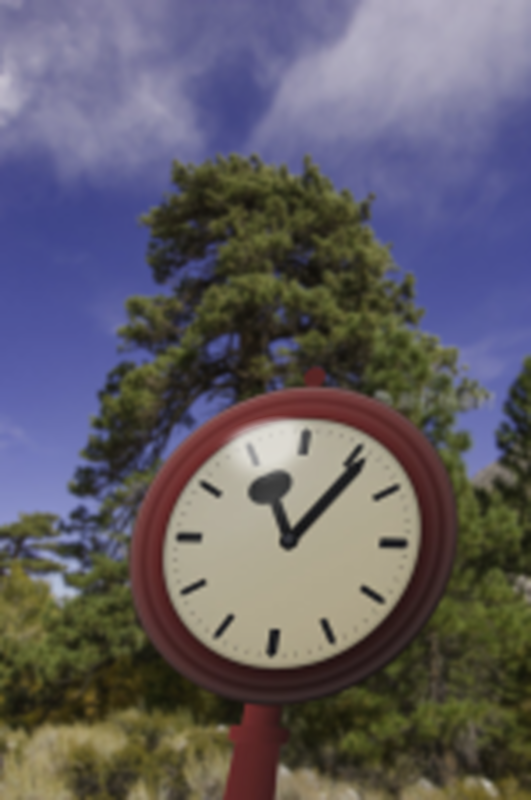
11:06
